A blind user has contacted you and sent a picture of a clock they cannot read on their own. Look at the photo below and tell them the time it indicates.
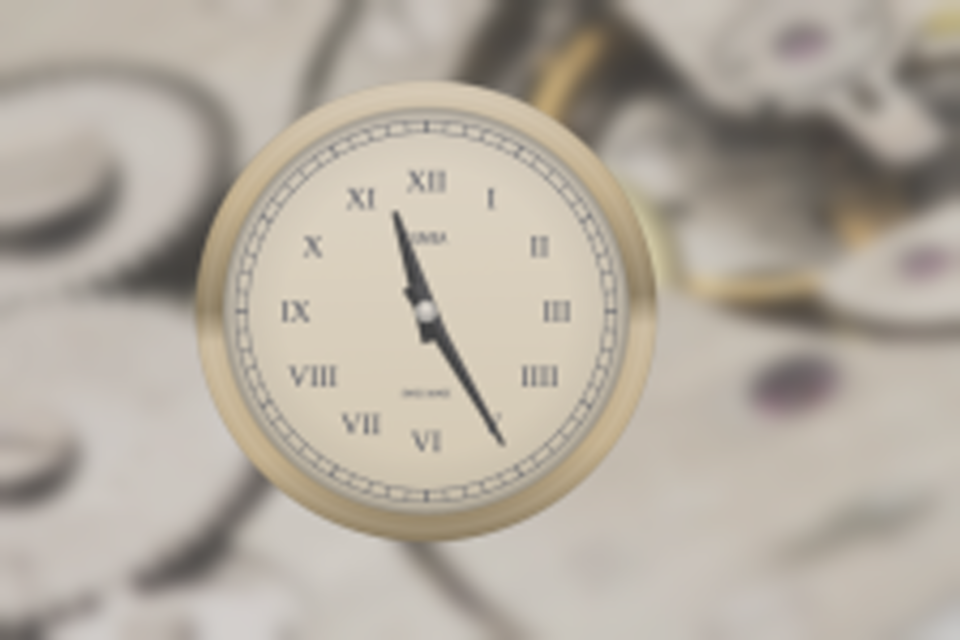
11:25
